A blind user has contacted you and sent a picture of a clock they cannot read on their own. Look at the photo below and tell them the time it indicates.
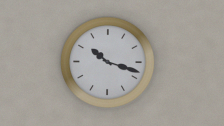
10:18
